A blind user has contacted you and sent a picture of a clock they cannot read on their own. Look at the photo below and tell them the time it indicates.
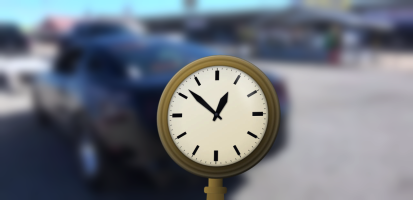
12:52
